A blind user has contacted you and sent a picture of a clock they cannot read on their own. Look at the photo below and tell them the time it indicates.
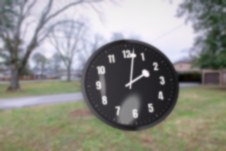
2:02
